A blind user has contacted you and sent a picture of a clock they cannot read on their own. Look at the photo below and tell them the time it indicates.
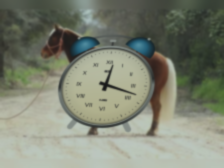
12:18
